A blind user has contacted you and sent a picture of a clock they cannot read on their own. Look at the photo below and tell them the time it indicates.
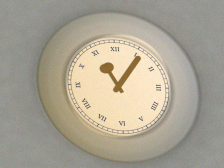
11:06
